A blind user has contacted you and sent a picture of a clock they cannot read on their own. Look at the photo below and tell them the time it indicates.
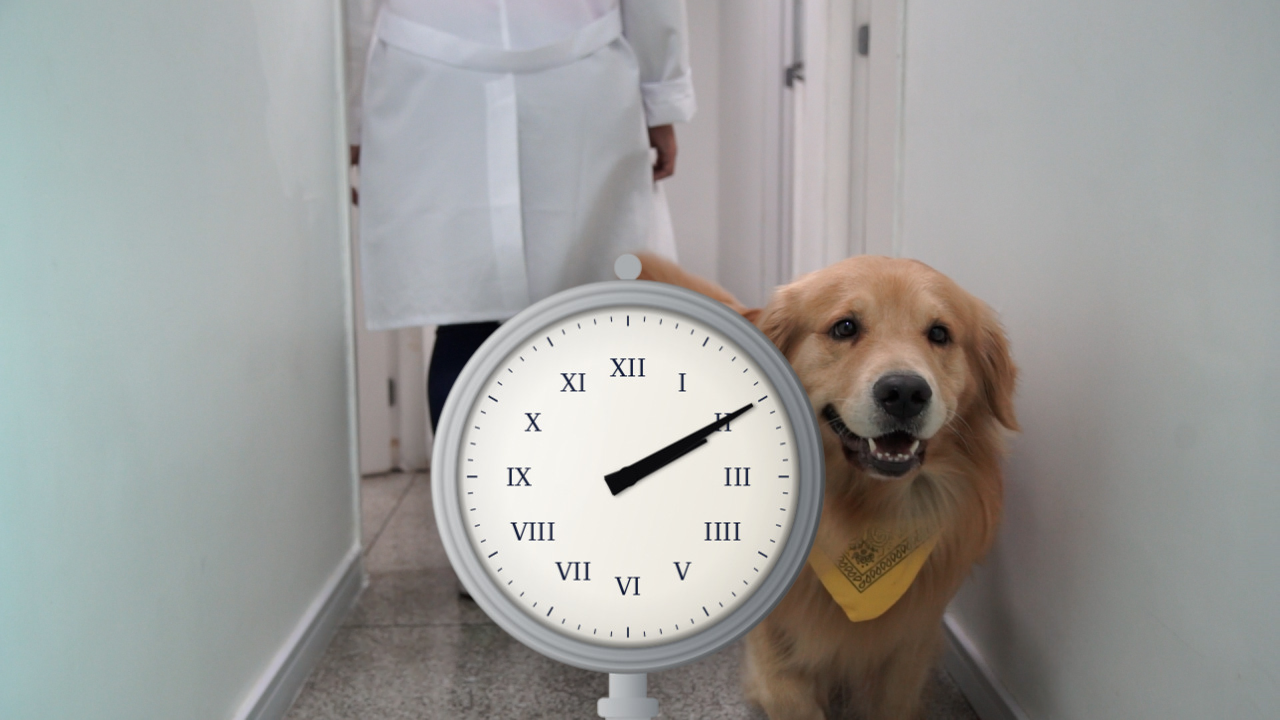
2:10
